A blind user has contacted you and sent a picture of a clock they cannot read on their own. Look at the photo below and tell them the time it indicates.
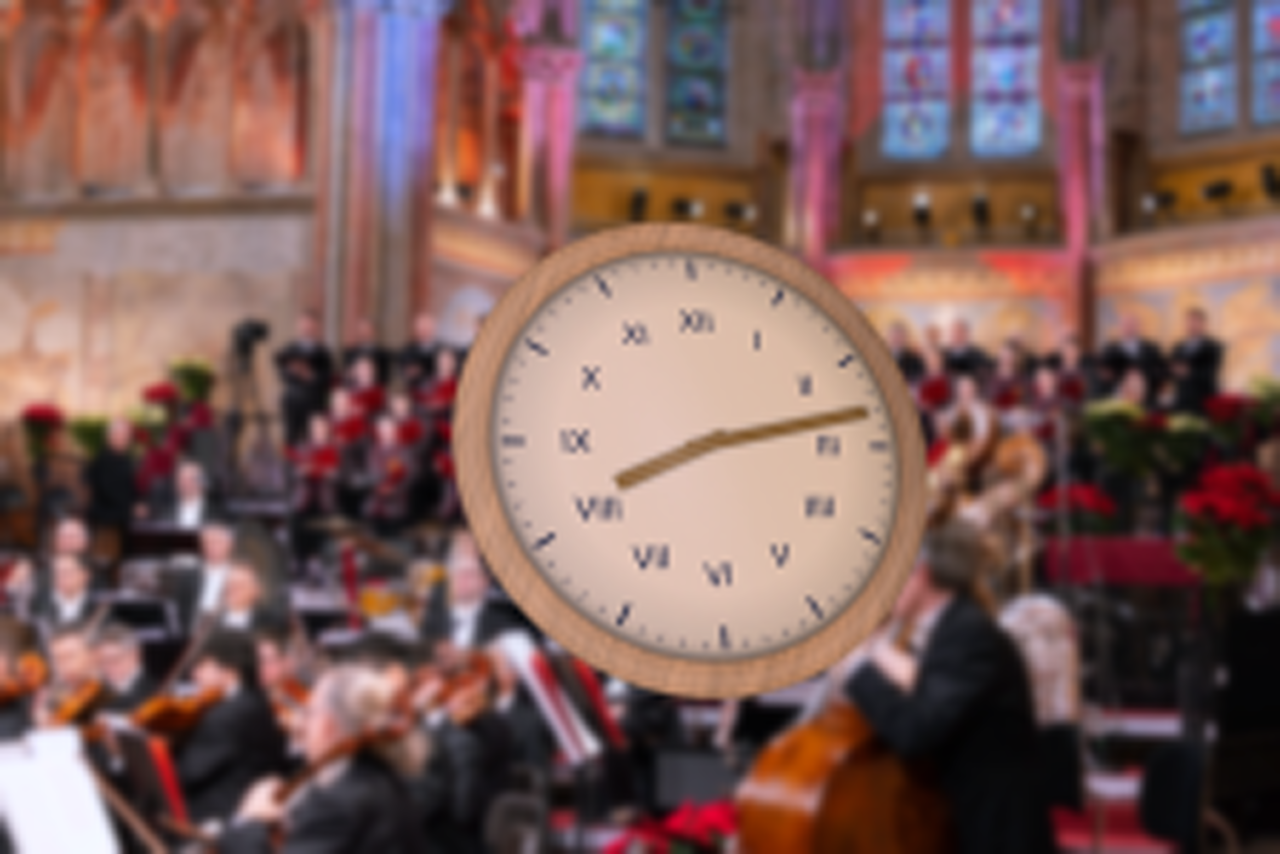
8:13
